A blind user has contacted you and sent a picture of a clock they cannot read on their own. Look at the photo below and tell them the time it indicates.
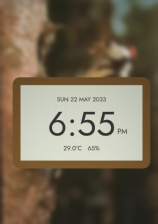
6:55
